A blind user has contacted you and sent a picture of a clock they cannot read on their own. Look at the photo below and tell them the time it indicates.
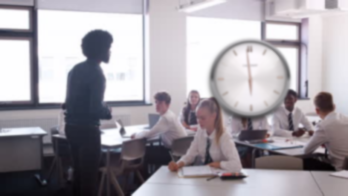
5:59
